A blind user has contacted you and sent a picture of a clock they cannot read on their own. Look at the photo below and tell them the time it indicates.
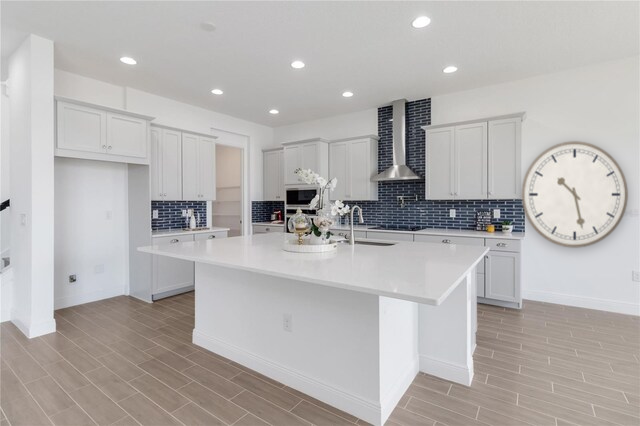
10:28
